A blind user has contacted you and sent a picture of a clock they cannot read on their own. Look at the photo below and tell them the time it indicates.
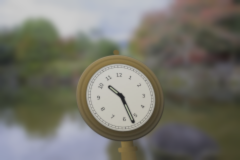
10:27
